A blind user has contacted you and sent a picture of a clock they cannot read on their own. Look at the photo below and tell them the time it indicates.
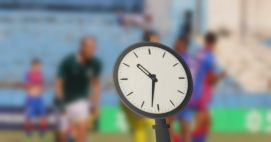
10:32
